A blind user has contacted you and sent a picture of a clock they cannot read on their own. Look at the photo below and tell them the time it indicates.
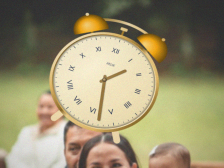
1:28
